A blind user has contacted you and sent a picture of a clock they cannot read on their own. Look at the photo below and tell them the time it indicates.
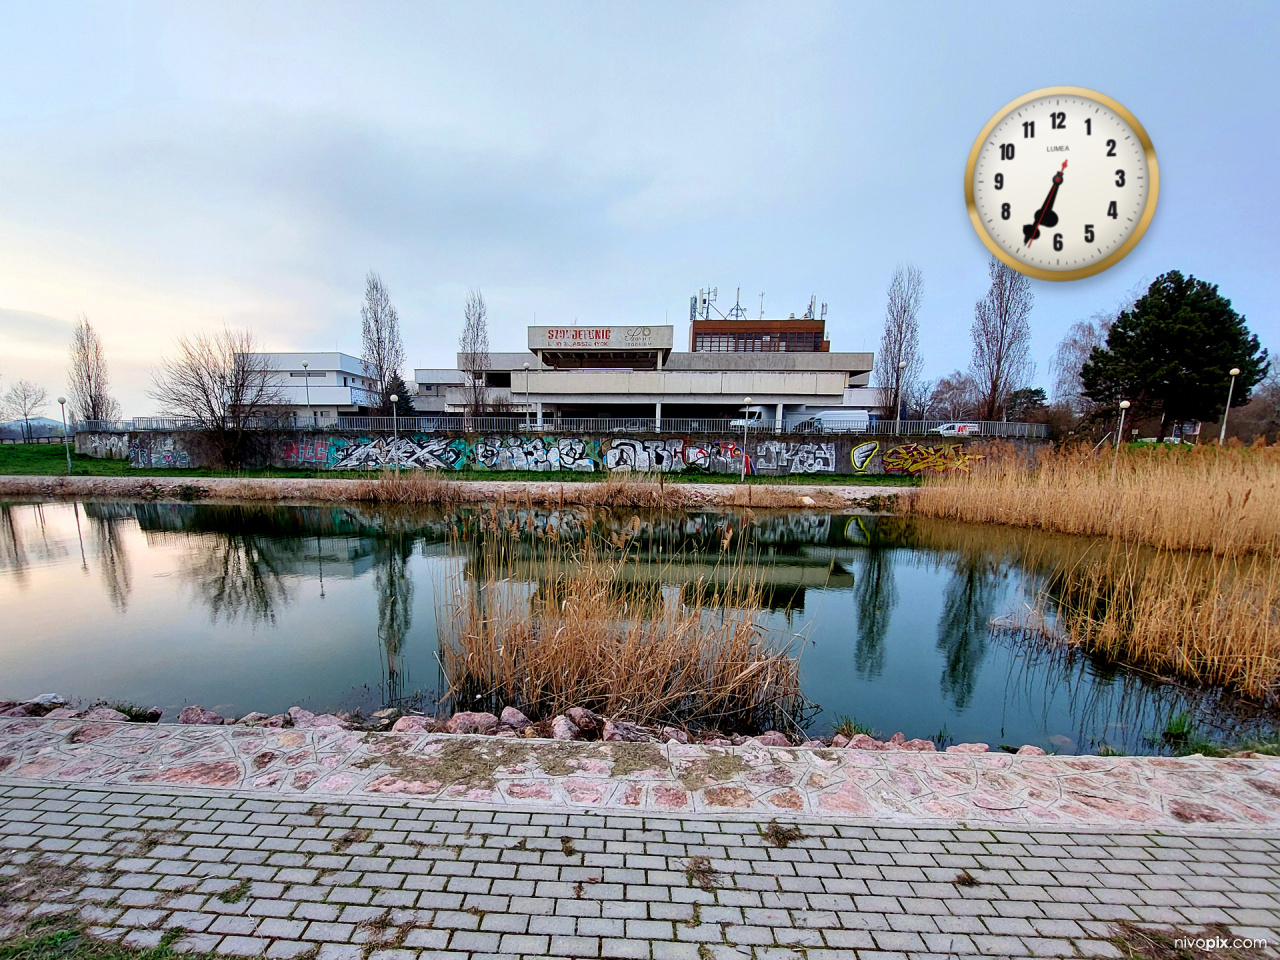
6:34:34
